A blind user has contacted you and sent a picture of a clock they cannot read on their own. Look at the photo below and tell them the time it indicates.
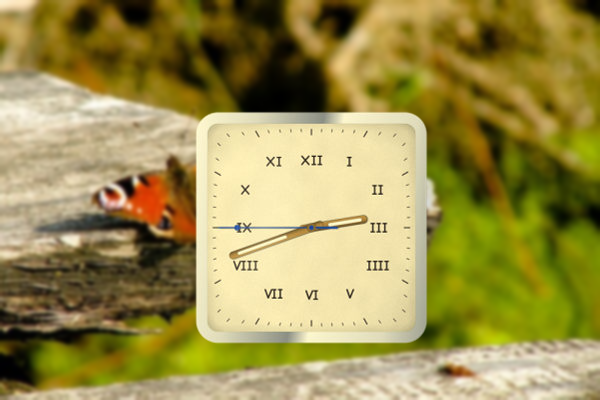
2:41:45
